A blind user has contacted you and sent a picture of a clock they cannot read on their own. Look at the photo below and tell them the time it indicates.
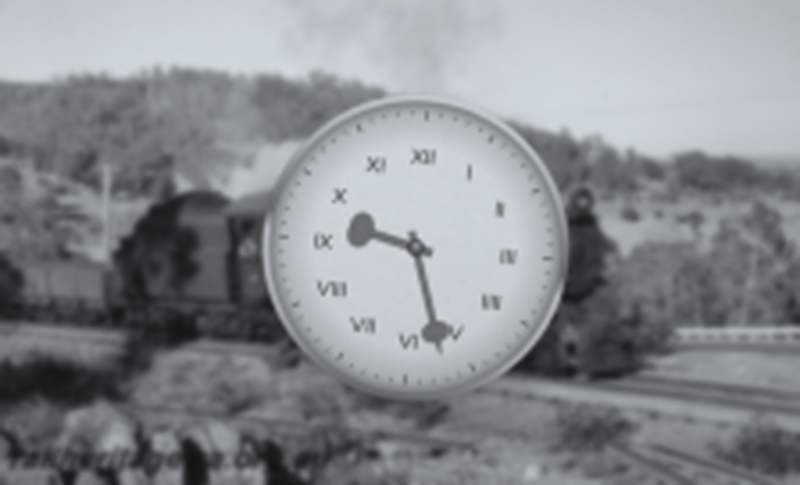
9:27
